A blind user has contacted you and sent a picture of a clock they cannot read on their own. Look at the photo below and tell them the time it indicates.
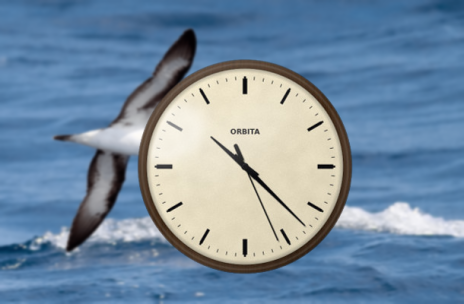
10:22:26
